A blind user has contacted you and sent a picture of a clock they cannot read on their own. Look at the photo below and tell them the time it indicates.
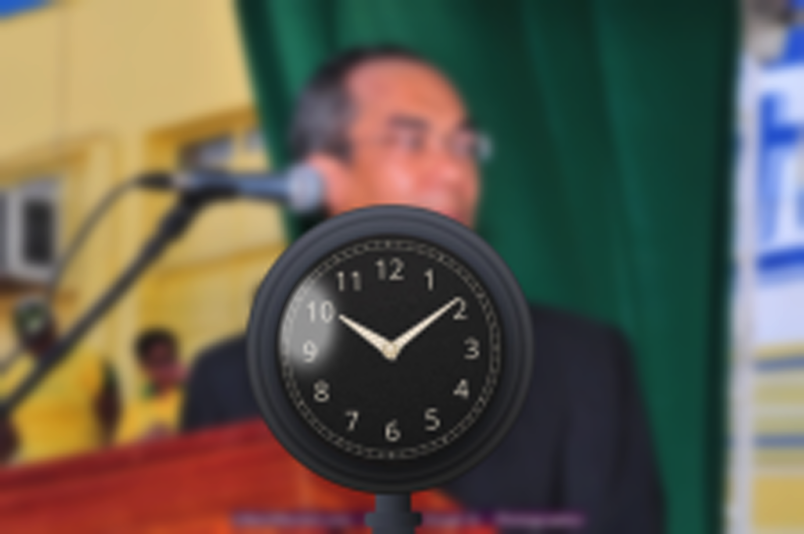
10:09
